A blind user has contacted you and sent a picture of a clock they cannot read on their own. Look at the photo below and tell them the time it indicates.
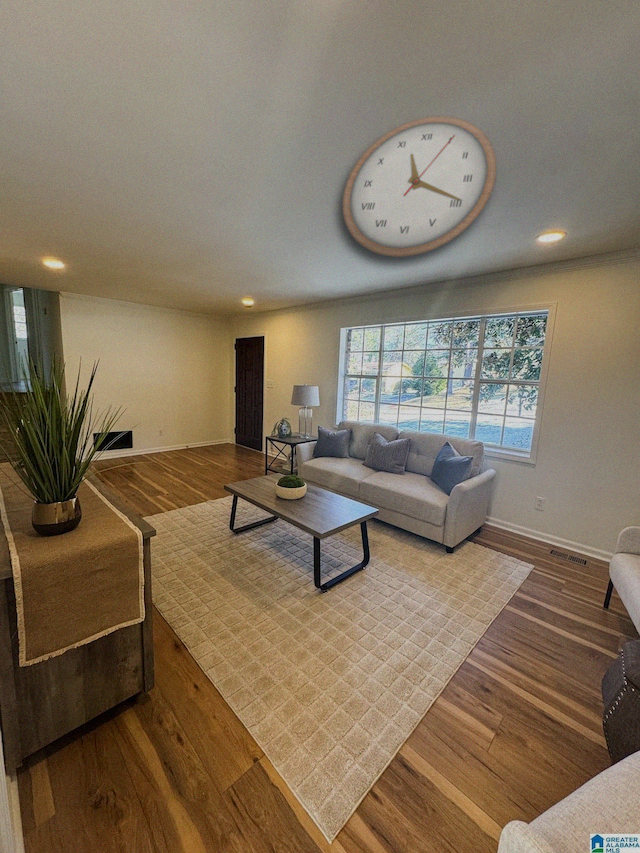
11:19:05
